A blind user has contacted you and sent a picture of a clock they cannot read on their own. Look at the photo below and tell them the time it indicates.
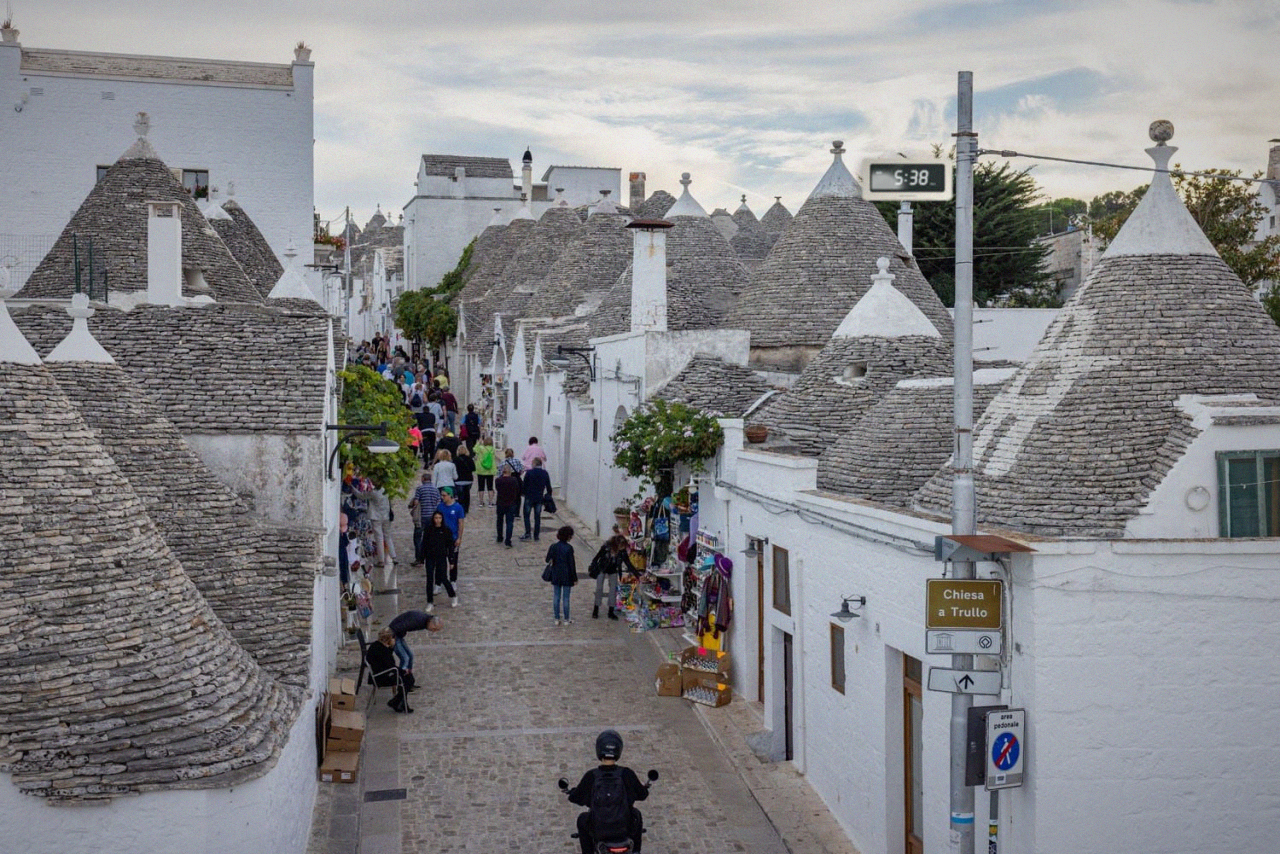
5:38
